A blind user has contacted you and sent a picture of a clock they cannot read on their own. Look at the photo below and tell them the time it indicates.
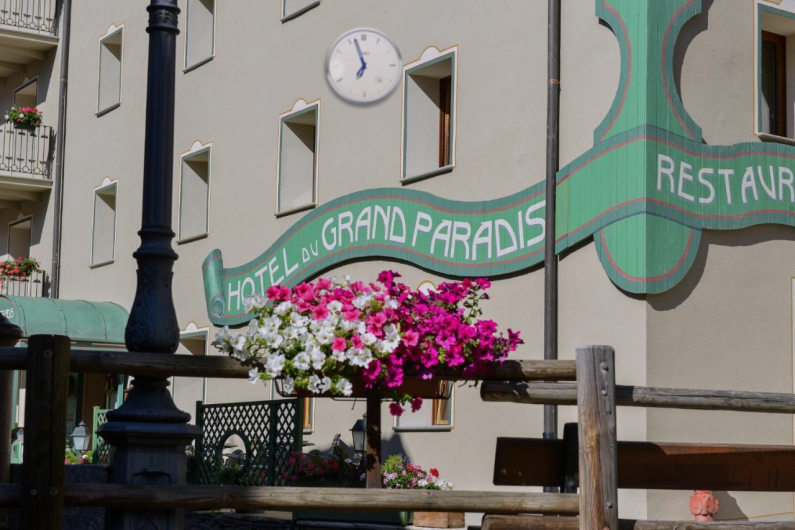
6:57
